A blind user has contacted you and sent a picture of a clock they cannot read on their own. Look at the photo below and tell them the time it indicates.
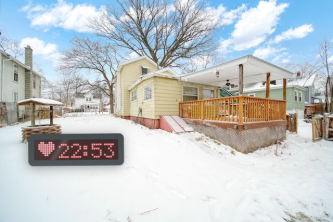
22:53
